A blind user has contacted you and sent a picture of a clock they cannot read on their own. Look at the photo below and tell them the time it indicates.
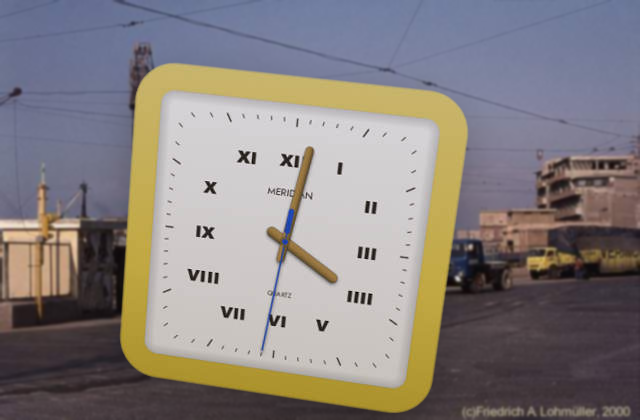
4:01:31
